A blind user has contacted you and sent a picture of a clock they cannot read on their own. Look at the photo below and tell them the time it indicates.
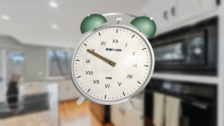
9:49
